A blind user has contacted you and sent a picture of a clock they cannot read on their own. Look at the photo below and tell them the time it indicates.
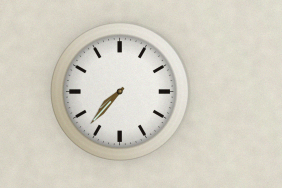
7:37
